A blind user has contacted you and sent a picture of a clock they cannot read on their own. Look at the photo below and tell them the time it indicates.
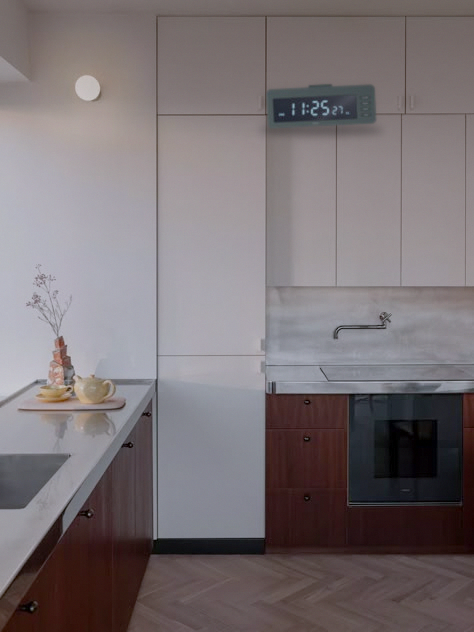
11:25
